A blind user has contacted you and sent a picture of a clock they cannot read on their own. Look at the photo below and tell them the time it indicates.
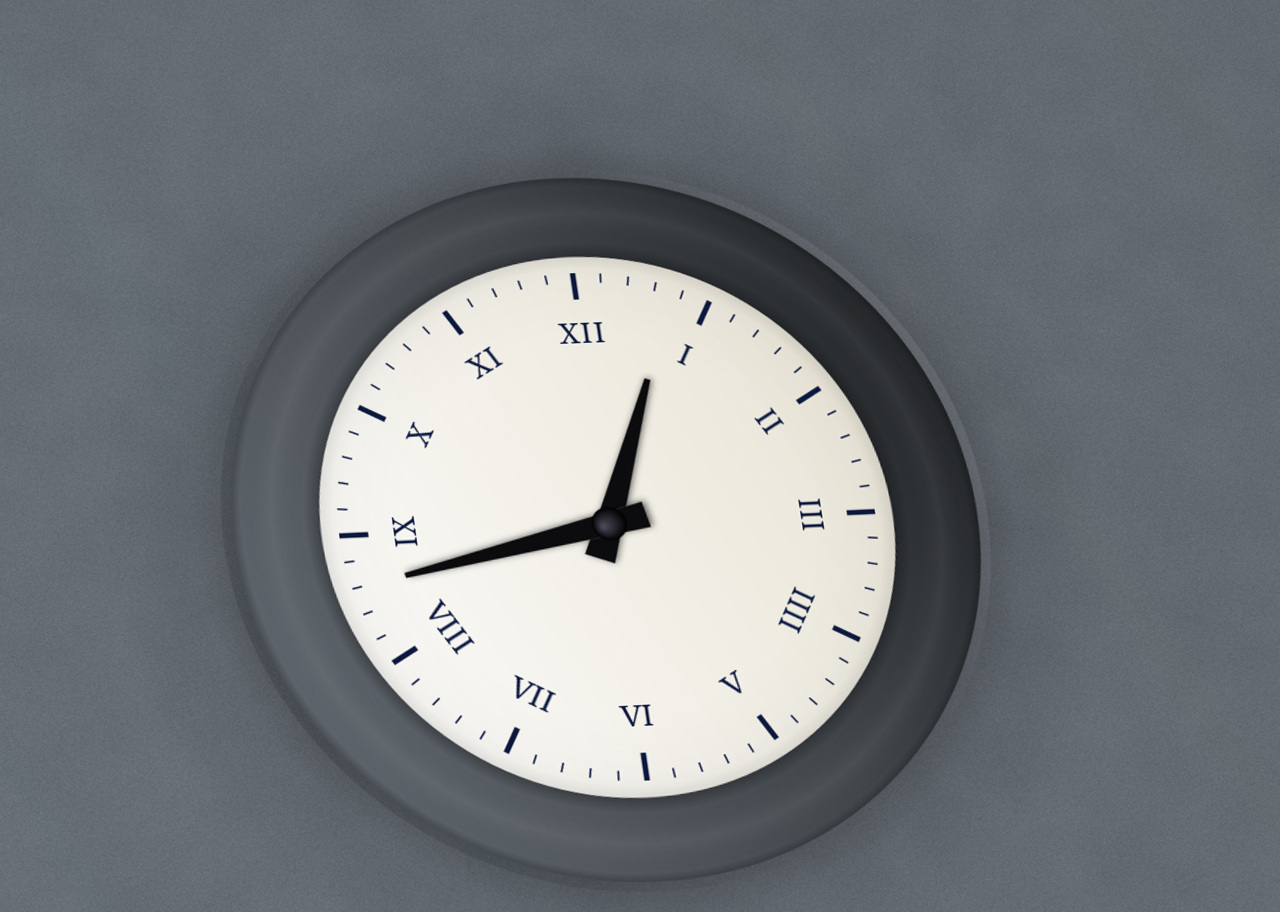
12:43
